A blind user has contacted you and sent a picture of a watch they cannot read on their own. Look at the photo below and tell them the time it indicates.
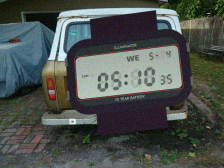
5:10:35
